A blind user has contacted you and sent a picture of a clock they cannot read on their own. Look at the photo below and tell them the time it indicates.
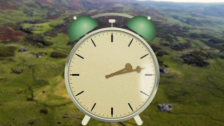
2:13
